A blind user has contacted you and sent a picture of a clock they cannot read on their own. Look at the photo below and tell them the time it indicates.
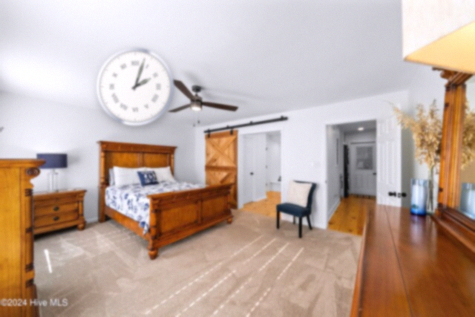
2:03
